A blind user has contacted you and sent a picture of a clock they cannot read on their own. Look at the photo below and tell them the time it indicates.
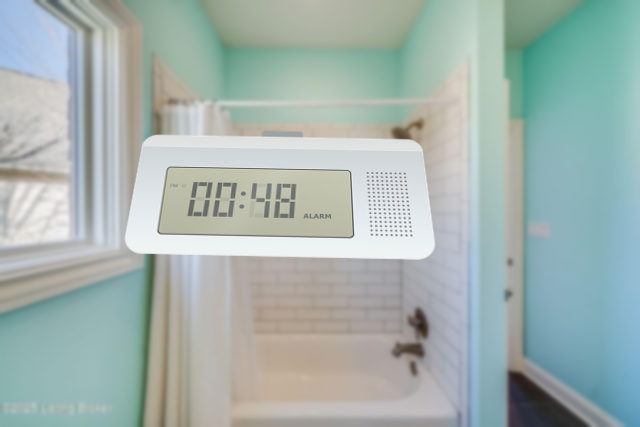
0:48
